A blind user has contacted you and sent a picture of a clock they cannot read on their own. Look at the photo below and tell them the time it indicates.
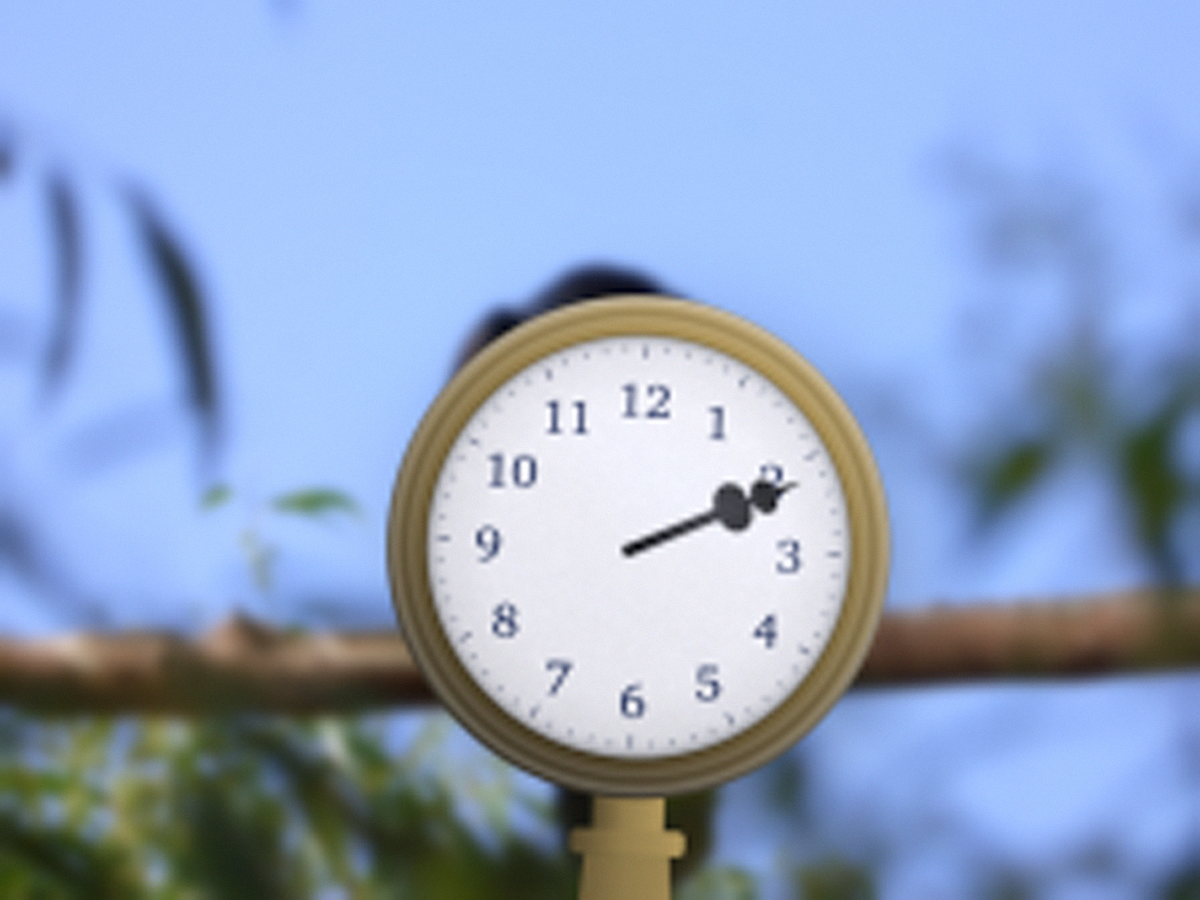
2:11
